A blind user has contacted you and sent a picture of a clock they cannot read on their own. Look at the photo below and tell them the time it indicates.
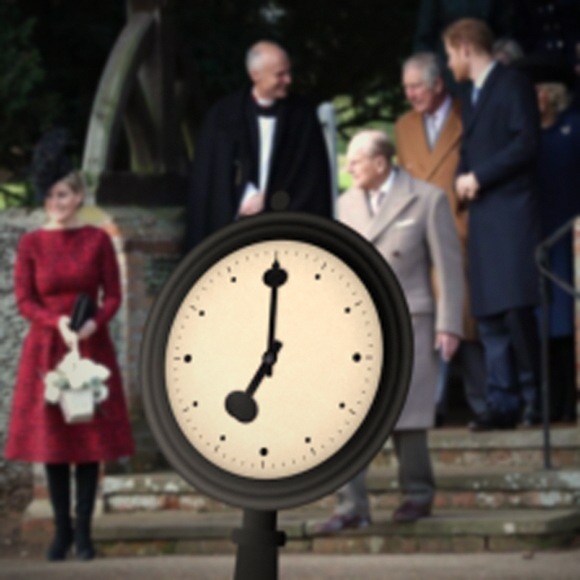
7:00
